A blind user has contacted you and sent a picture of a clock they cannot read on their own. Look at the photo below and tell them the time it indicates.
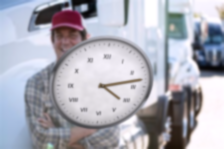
4:13
